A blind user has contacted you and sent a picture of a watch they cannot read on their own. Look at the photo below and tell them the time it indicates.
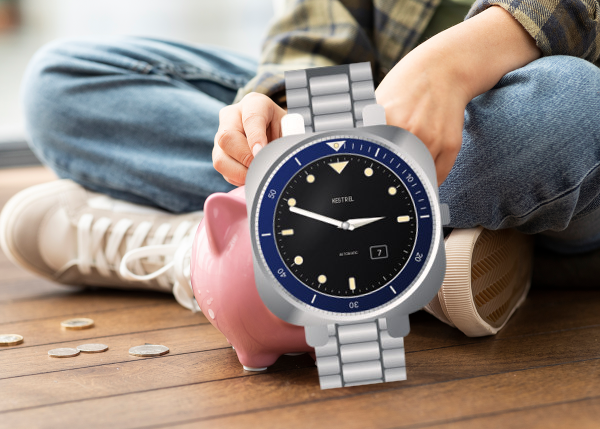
2:49
